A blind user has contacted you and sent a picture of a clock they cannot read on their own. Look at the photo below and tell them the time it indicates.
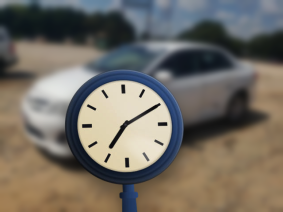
7:10
